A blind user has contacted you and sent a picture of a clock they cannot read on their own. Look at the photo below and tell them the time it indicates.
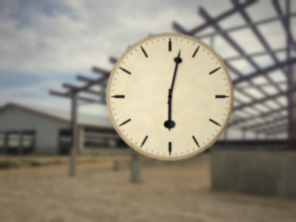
6:02
